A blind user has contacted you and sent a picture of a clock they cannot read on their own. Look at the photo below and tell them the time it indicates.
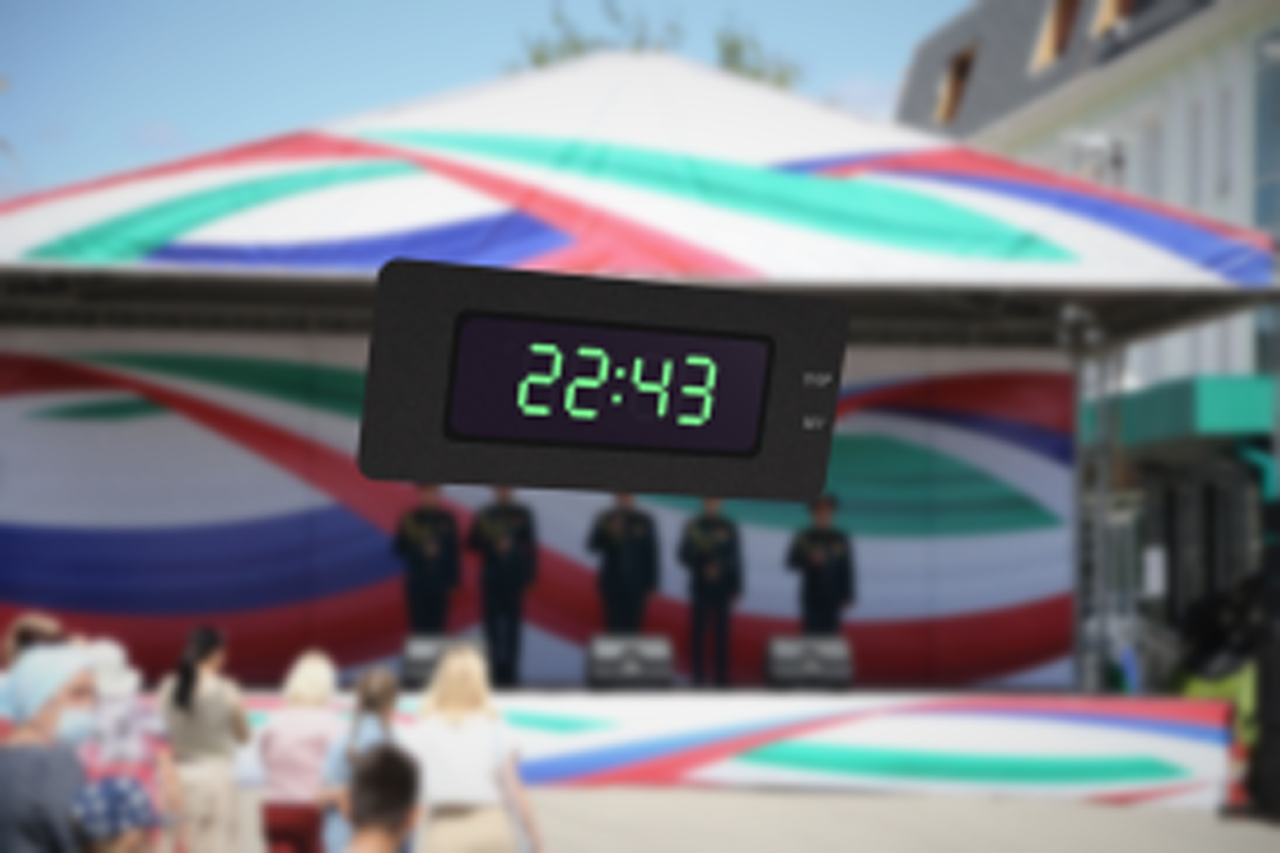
22:43
